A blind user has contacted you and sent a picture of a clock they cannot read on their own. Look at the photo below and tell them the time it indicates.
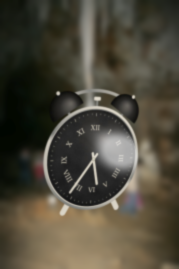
5:36
